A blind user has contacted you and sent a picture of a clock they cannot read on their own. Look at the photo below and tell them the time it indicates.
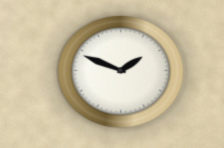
1:49
